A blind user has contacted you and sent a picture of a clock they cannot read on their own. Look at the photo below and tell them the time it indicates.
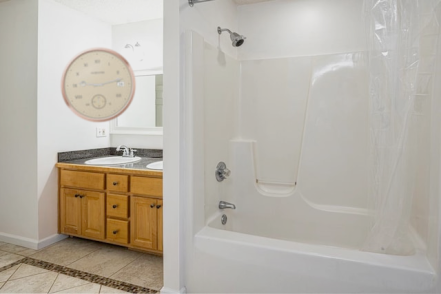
9:13
